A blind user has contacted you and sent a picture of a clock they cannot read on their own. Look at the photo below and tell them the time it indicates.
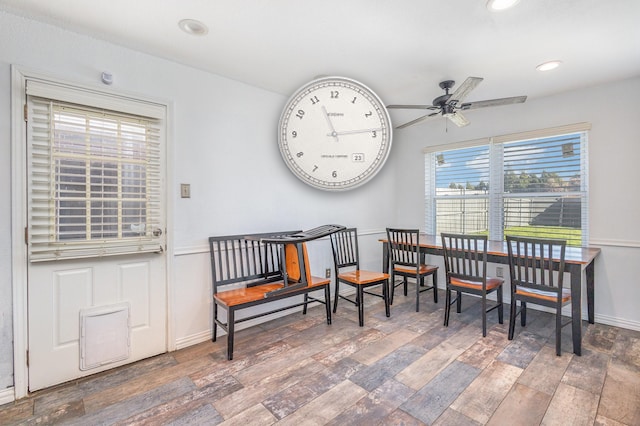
11:14
